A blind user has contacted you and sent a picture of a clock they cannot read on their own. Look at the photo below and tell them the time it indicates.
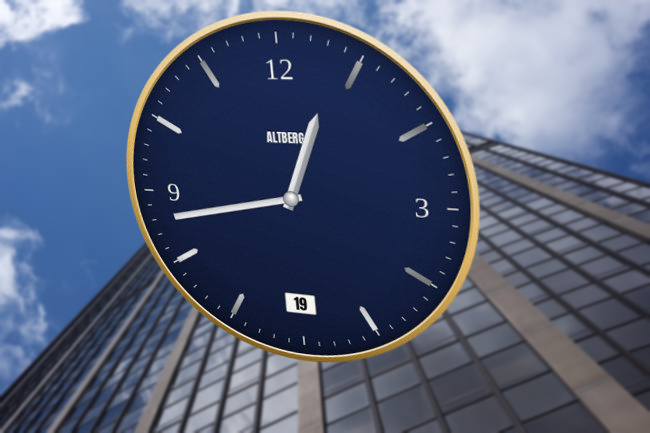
12:43
